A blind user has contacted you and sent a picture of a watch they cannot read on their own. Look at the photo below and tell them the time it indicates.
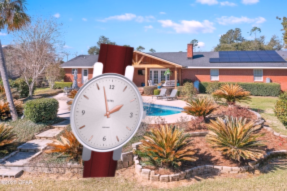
1:57
